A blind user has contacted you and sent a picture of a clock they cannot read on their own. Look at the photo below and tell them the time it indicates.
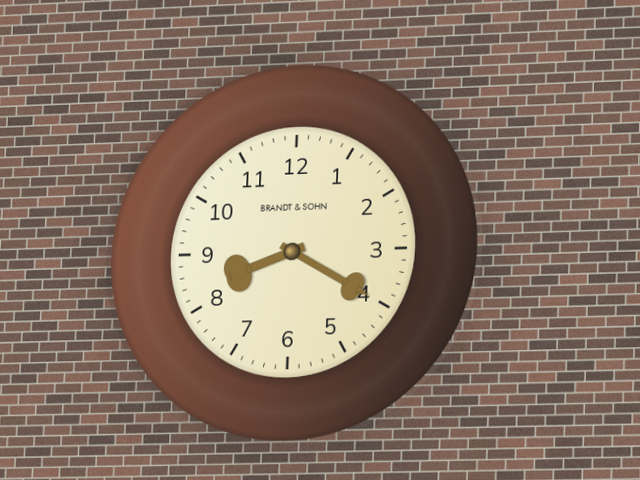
8:20
